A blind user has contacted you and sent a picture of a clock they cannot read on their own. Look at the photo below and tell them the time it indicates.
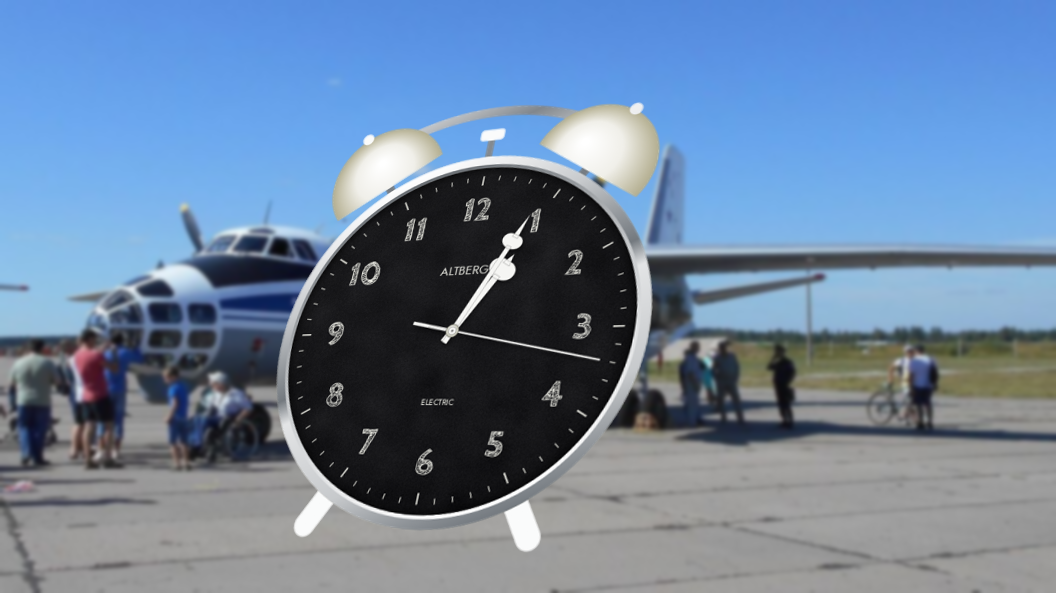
1:04:17
